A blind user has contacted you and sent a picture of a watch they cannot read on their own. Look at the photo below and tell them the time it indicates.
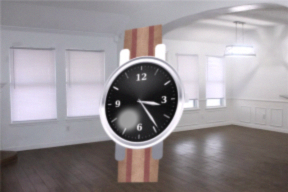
3:24
